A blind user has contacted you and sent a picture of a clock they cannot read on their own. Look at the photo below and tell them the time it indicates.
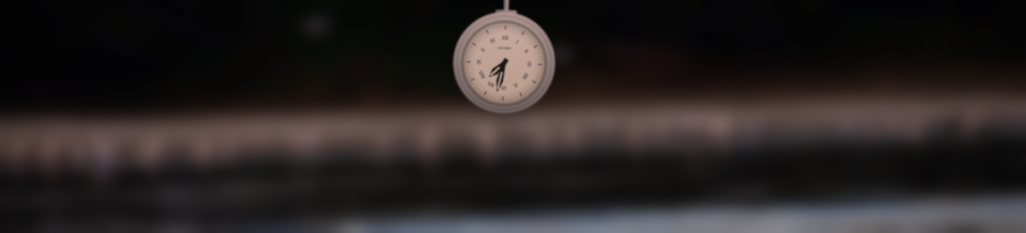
7:32
